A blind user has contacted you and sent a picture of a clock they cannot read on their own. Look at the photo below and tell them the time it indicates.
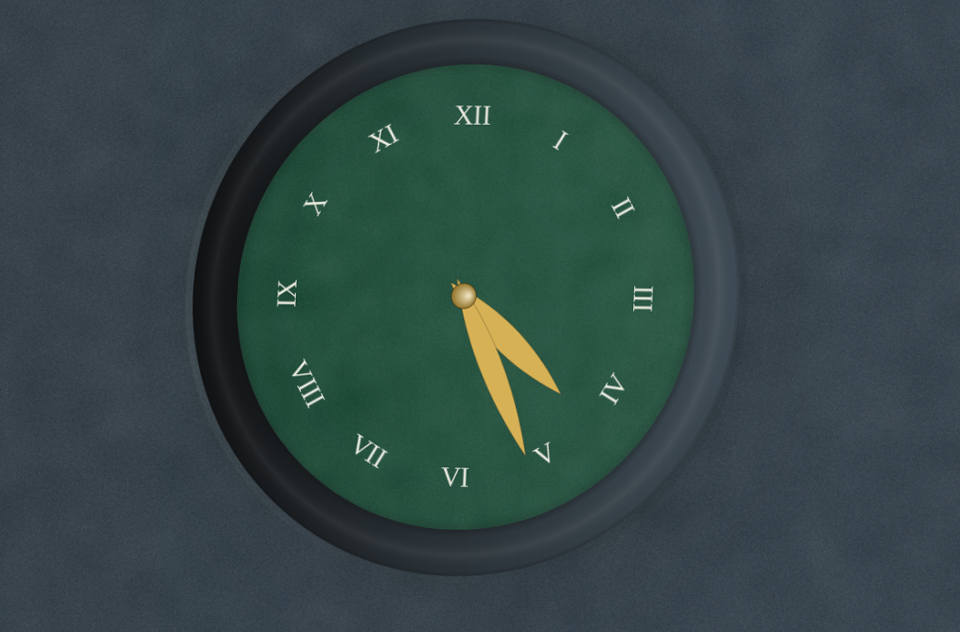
4:26
